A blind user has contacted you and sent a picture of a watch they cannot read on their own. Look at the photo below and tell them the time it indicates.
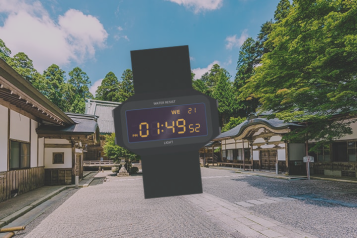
1:49:52
